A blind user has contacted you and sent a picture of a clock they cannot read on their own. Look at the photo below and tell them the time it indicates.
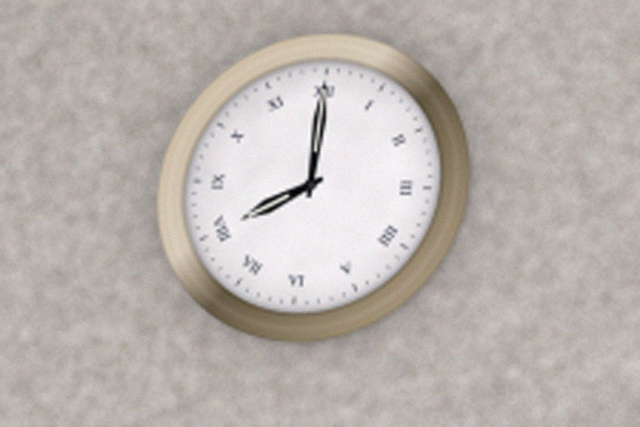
8:00
